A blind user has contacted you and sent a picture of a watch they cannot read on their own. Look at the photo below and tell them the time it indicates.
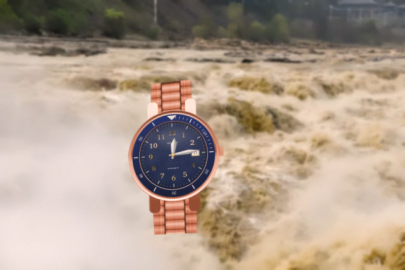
12:14
